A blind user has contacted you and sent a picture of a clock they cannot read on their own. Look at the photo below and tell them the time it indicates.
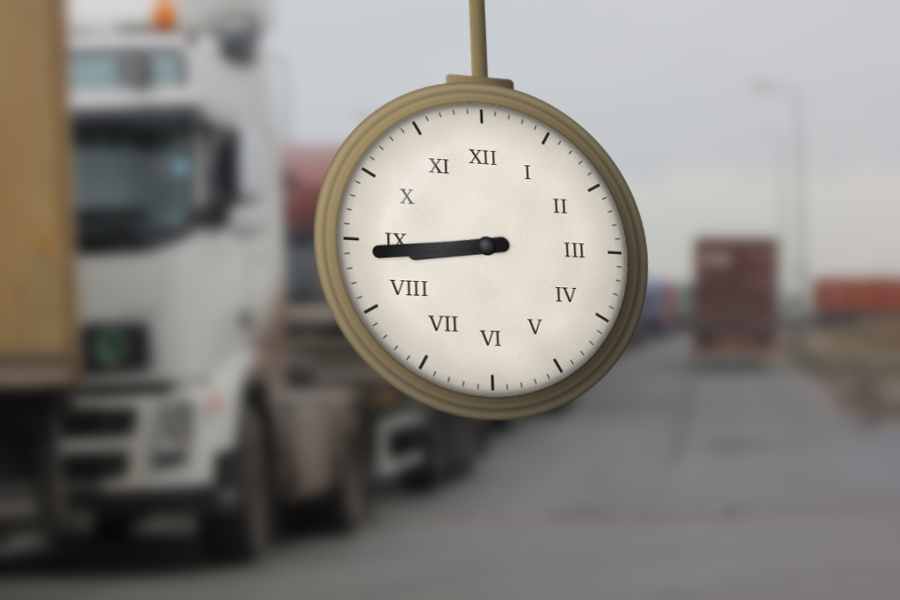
8:44
